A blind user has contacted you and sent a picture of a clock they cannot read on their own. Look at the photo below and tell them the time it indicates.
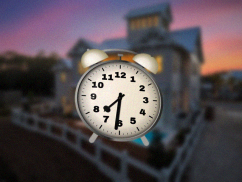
7:31
